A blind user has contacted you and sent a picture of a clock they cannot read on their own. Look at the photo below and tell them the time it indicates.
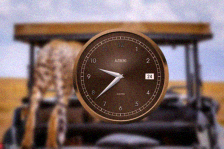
9:38
